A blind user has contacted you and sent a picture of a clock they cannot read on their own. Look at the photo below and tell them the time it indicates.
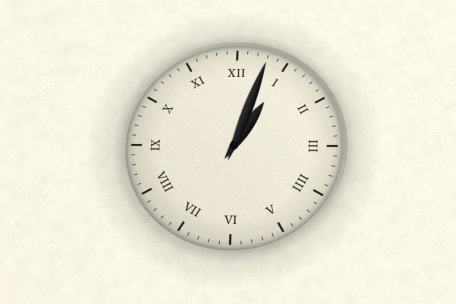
1:03
